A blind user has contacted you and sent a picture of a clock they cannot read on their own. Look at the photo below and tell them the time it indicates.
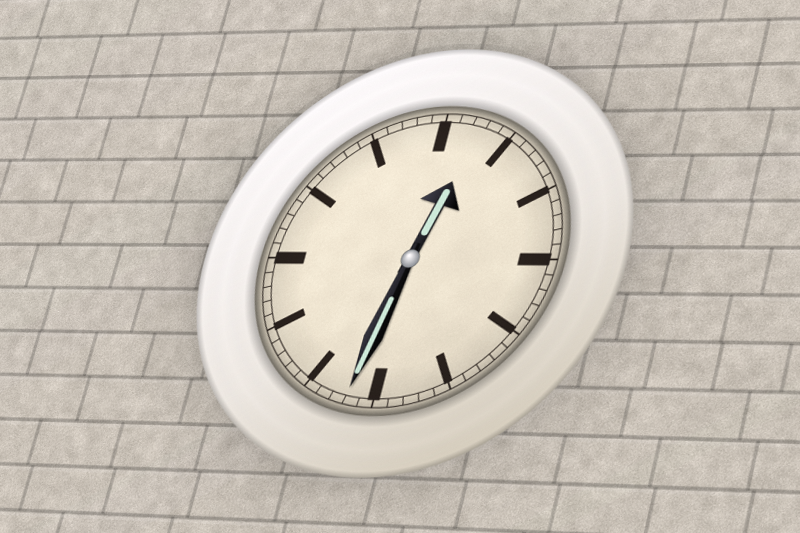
12:32
